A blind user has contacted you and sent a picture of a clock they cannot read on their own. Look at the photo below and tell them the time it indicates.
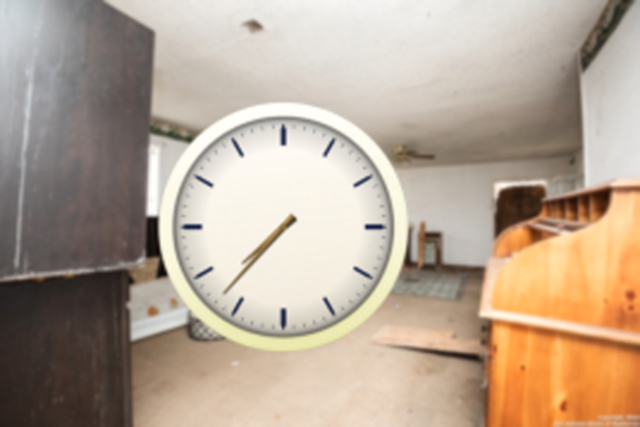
7:37
